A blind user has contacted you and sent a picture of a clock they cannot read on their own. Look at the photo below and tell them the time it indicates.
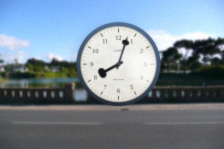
8:03
